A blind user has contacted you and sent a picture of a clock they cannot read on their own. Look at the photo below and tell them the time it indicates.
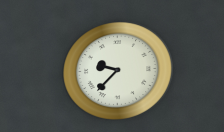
9:37
